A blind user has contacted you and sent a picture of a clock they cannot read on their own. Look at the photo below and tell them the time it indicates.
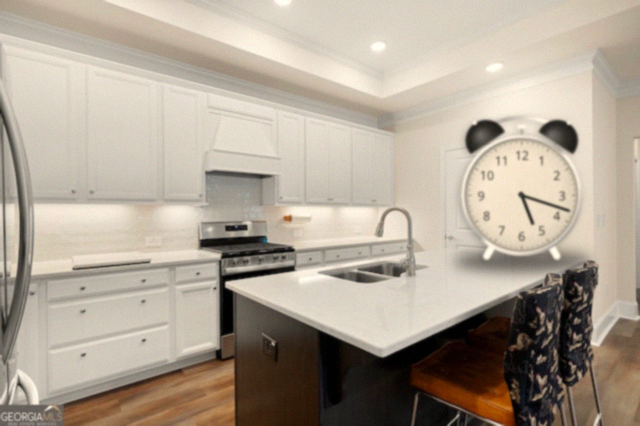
5:18
